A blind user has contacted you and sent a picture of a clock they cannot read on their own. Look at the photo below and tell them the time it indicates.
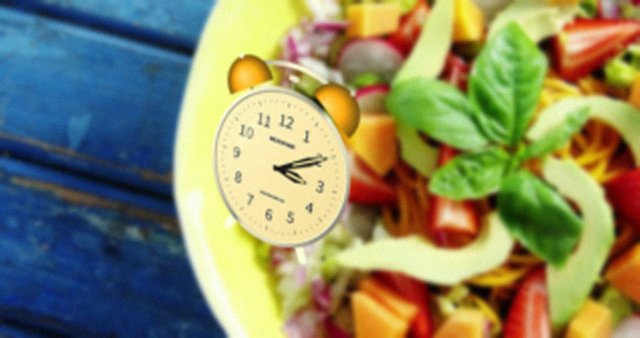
3:10
